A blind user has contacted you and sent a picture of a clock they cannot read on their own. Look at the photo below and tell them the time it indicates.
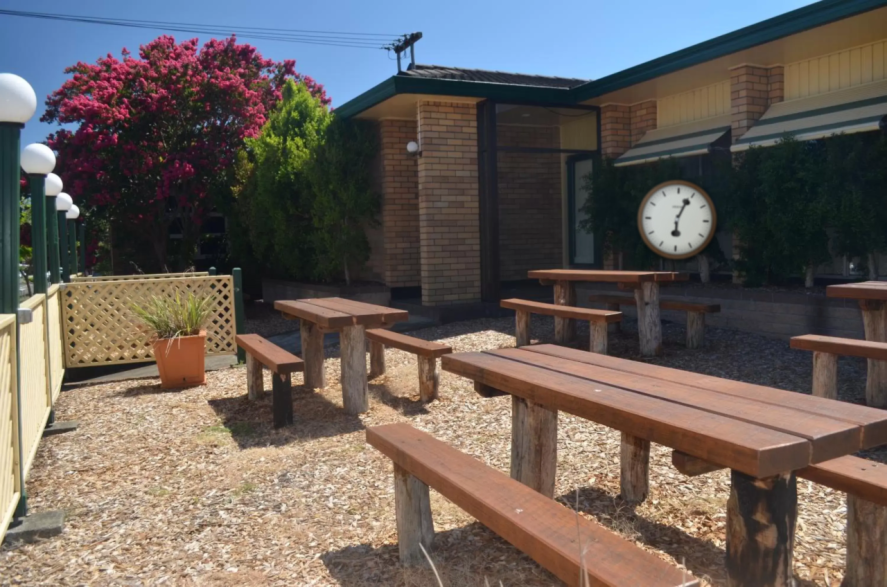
6:04
